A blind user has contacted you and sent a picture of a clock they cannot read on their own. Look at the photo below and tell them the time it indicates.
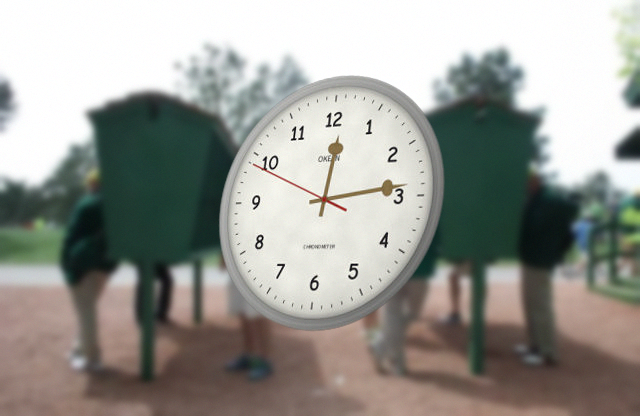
12:13:49
